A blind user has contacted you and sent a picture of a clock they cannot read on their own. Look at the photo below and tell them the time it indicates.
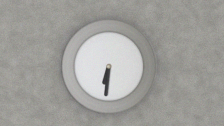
6:31
